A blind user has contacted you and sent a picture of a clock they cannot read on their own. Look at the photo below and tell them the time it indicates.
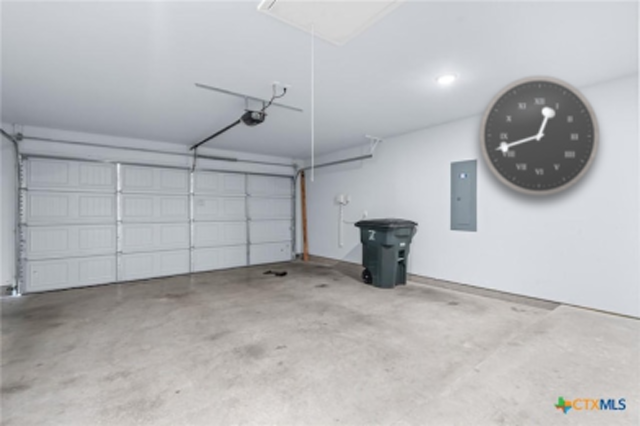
12:42
